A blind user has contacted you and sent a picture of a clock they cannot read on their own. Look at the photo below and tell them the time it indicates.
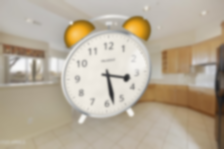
3:28
